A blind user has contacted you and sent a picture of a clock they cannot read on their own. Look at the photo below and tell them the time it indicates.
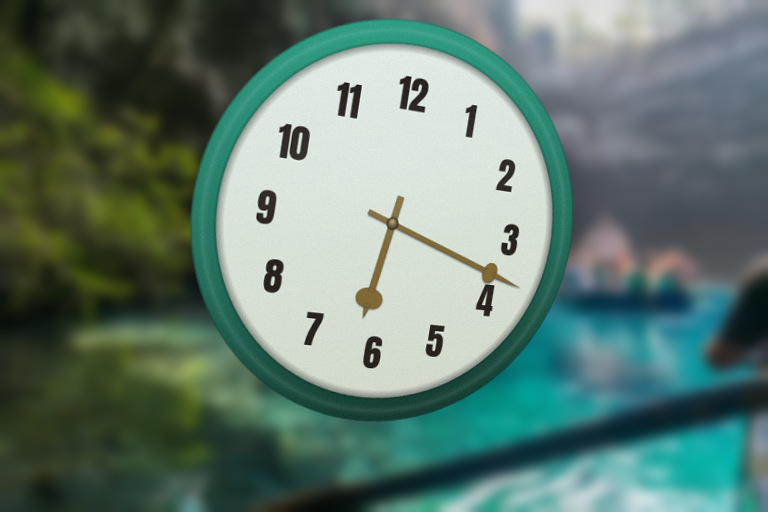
6:18
